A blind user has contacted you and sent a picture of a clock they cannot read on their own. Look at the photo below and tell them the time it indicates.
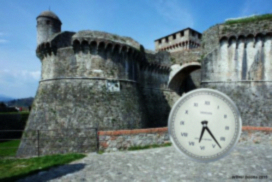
6:23
